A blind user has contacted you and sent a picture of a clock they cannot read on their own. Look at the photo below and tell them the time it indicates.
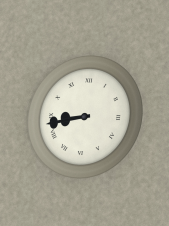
8:43
